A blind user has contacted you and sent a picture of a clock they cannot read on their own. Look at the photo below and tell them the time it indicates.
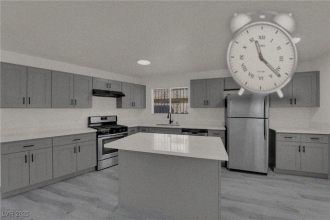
11:22
